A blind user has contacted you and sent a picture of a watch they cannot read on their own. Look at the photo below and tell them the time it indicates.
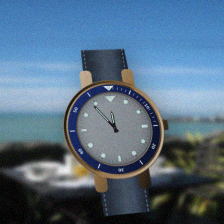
11:54
